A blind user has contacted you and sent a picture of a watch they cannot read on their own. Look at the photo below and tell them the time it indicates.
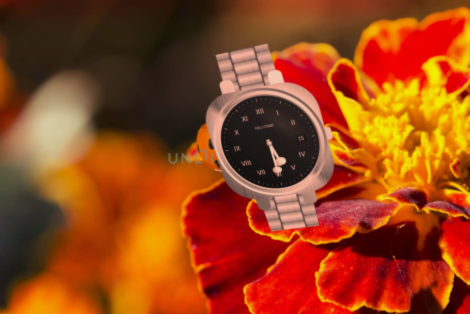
5:30
